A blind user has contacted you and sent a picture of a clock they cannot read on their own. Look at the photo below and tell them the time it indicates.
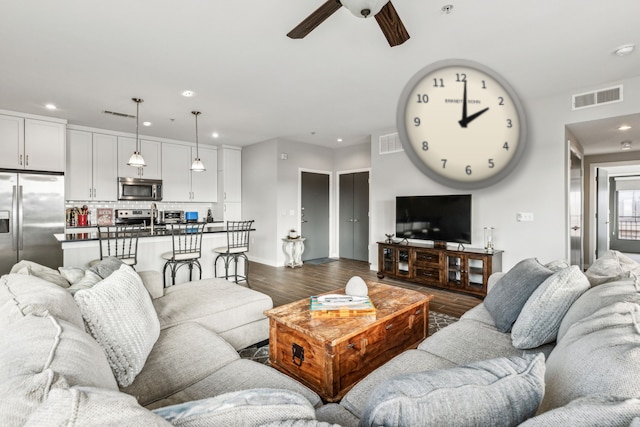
2:01
